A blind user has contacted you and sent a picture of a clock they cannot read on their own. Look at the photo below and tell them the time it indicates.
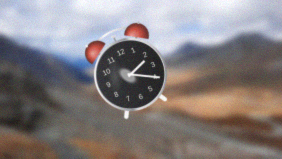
2:20
